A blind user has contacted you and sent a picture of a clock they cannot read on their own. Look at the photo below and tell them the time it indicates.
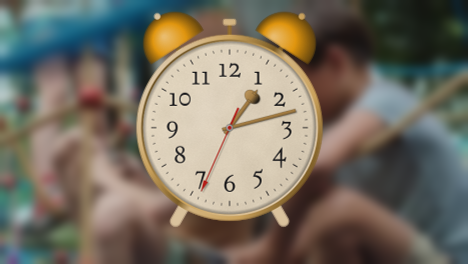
1:12:34
